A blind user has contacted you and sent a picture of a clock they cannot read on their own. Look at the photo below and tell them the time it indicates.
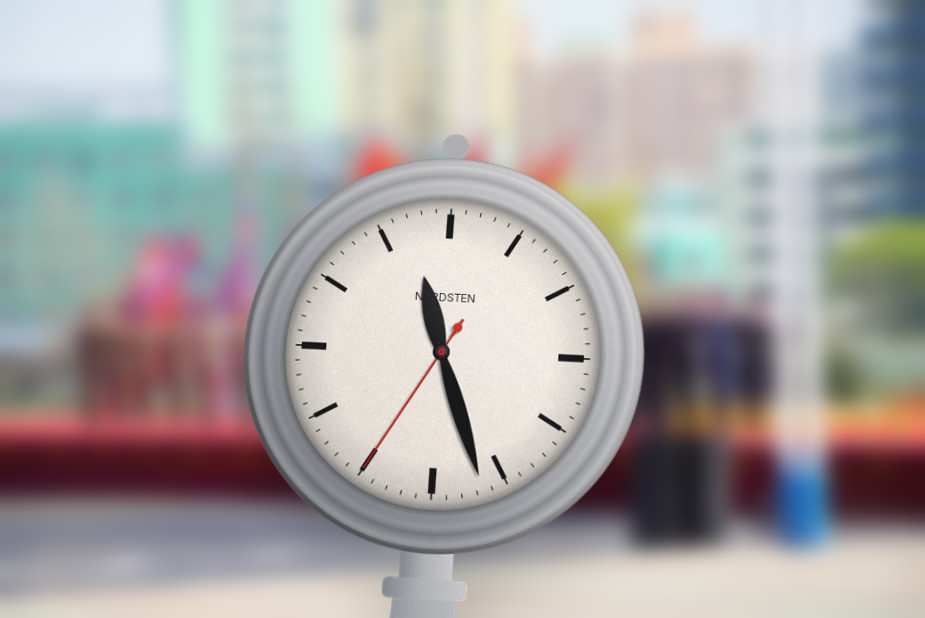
11:26:35
